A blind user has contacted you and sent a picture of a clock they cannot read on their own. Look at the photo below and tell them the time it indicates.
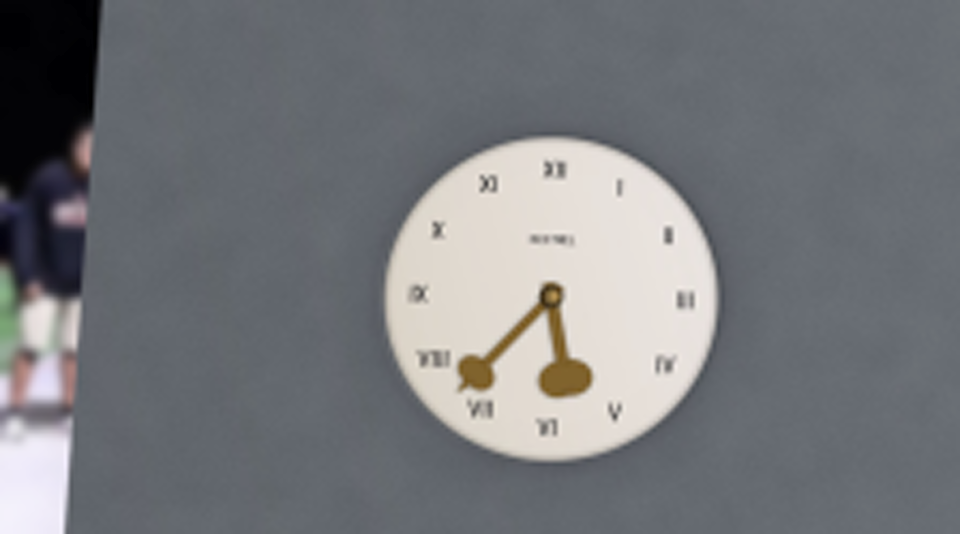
5:37
